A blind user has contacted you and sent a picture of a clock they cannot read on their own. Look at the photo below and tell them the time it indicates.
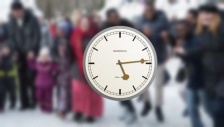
5:14
